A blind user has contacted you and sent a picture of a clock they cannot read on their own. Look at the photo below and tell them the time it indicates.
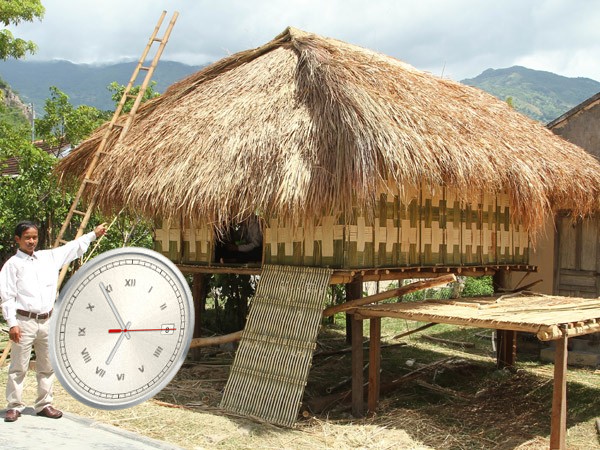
6:54:15
